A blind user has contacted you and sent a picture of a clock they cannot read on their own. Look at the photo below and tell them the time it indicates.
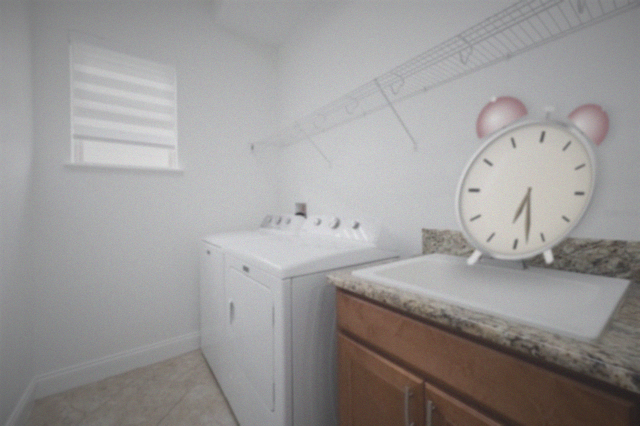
6:28
